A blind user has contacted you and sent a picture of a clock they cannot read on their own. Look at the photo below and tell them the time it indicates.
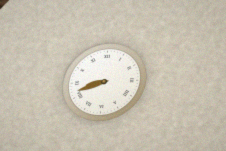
8:42
